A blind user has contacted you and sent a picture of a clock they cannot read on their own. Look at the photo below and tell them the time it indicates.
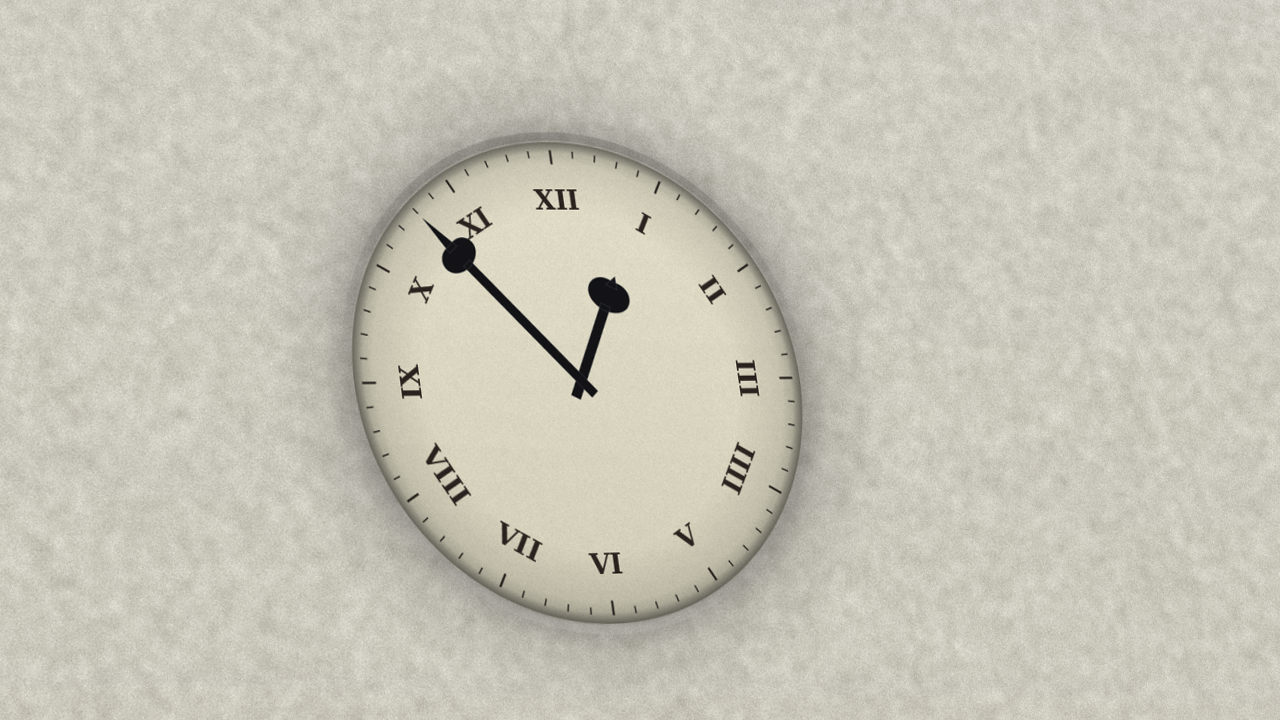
12:53
